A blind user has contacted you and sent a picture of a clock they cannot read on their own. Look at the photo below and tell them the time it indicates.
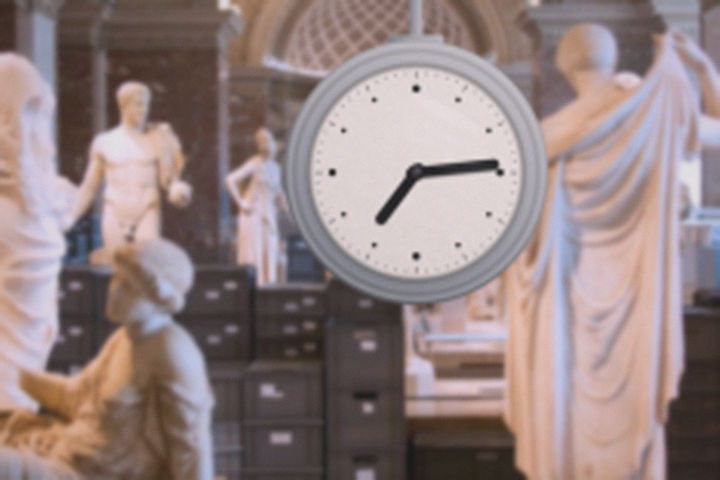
7:14
